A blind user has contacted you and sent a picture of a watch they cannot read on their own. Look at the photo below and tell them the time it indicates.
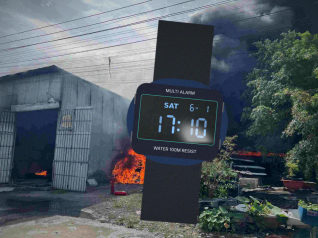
17:10
